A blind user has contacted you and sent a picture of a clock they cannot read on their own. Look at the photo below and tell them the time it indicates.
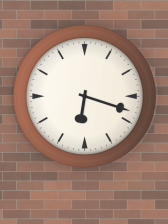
6:18
